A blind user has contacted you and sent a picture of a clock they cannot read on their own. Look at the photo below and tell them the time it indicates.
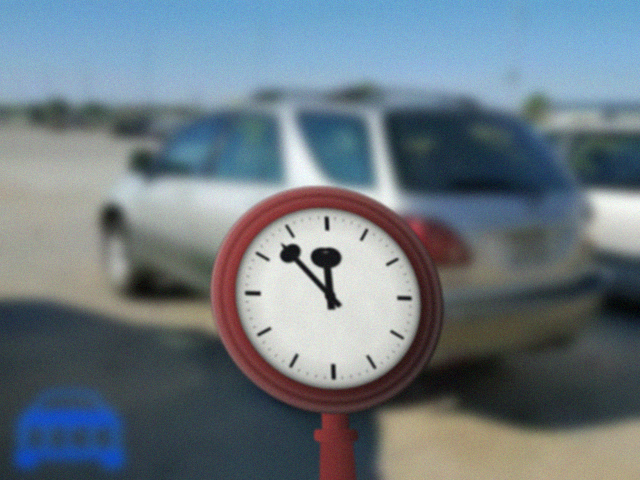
11:53
